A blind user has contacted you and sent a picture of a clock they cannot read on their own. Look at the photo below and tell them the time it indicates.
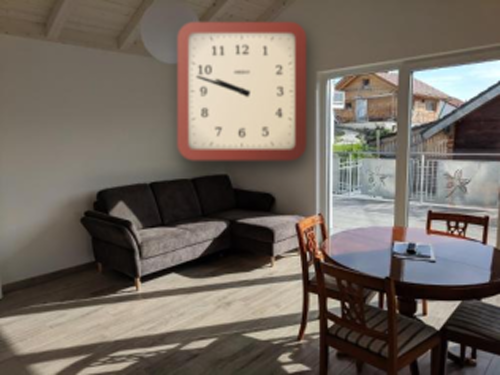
9:48
